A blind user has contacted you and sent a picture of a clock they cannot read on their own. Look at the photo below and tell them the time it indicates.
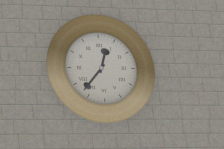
12:37
